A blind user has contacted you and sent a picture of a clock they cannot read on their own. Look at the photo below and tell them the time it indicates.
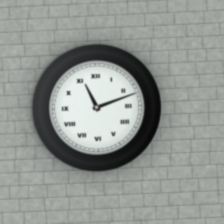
11:12
